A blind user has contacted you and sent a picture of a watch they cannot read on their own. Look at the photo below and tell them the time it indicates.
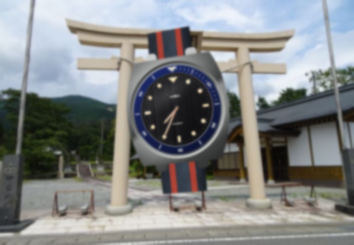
7:35
